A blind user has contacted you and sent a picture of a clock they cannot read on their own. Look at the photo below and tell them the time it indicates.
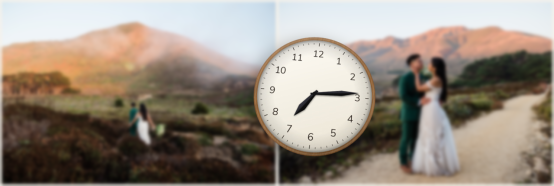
7:14
